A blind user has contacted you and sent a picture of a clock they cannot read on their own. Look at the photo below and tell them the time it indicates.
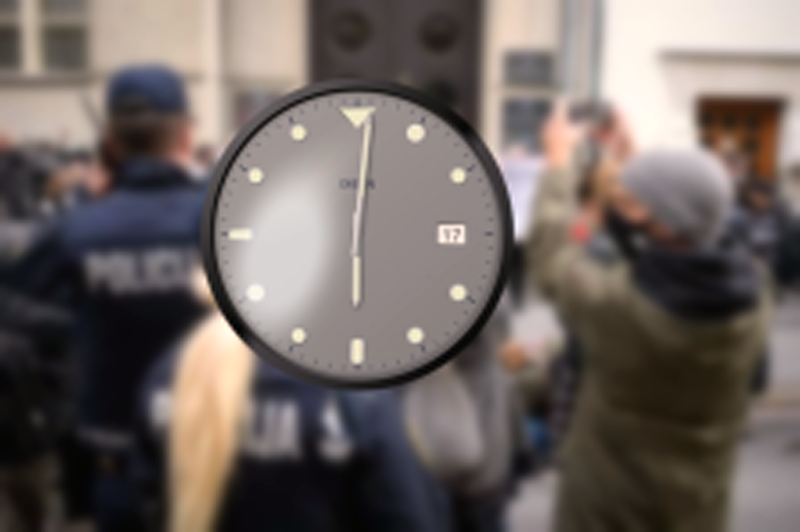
6:01
